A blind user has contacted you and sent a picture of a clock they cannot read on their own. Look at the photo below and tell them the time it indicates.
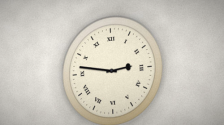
2:47
